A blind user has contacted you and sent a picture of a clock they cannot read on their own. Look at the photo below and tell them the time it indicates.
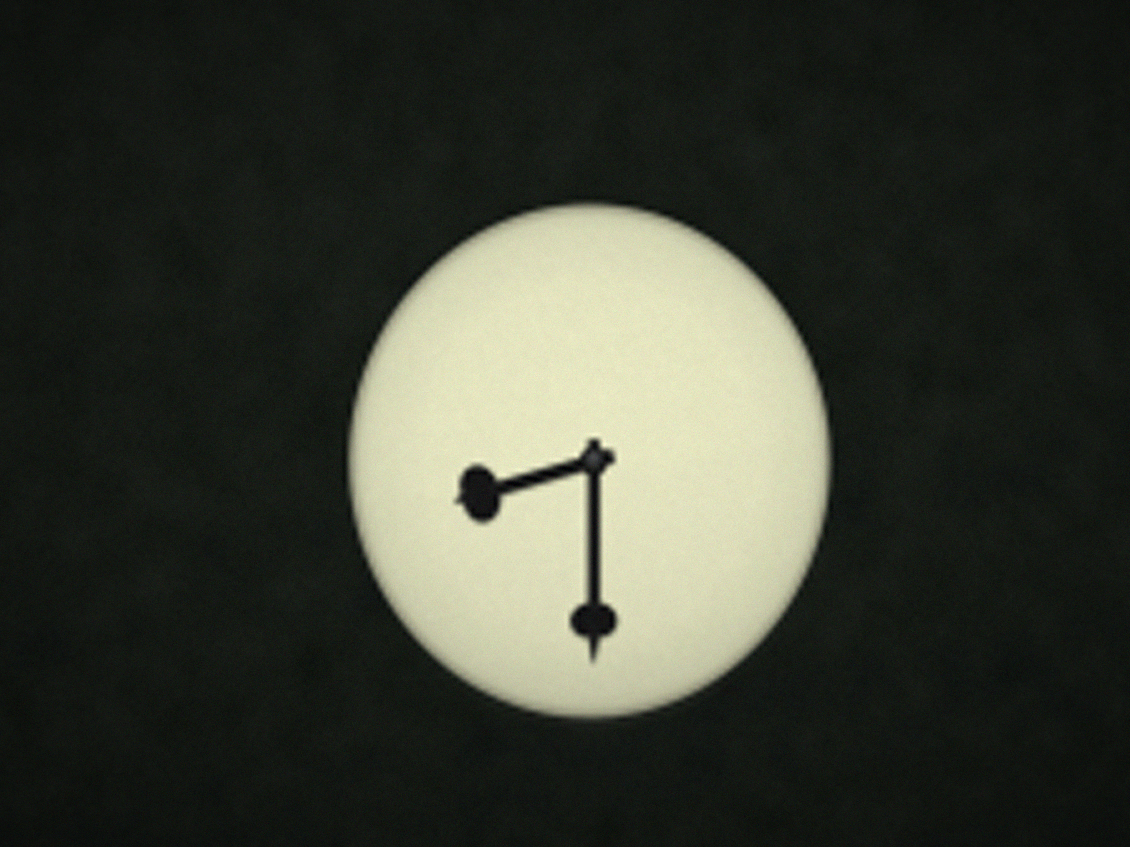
8:30
